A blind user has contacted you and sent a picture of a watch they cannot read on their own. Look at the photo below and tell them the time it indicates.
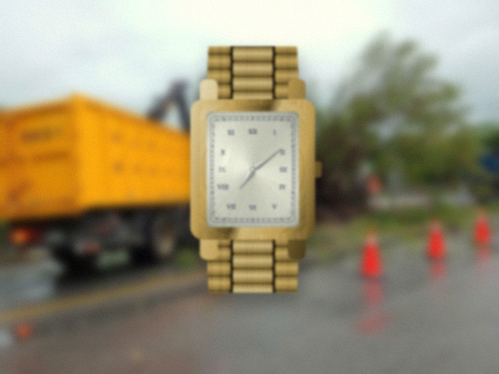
7:09
